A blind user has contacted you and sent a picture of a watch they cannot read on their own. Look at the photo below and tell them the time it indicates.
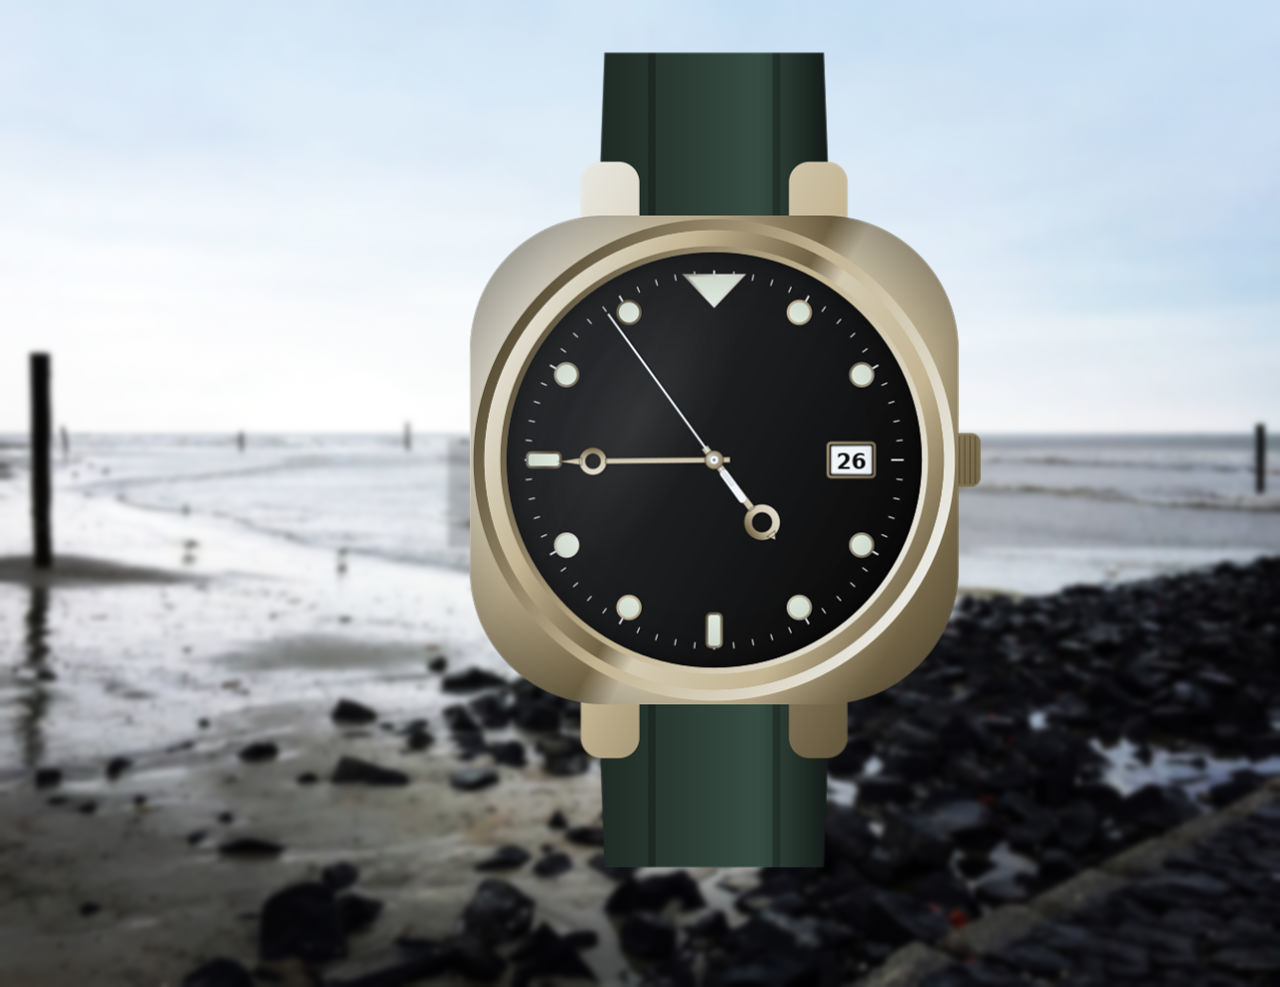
4:44:54
